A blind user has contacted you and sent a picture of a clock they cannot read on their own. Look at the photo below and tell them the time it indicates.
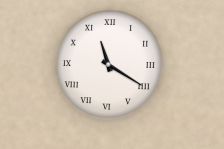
11:20
